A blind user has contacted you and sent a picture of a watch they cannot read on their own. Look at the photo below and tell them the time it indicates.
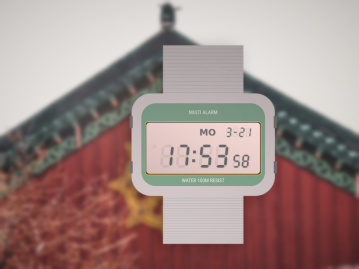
17:53:58
